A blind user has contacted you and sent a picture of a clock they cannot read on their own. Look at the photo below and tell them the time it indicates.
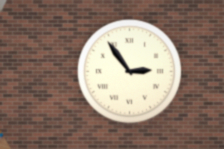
2:54
